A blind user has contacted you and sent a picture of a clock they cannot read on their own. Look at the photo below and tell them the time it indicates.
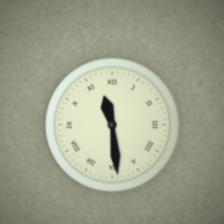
11:29
